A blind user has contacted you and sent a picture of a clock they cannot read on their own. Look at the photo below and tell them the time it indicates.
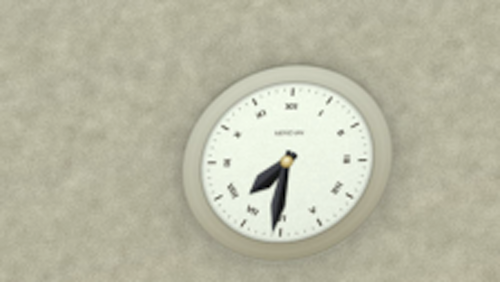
7:31
